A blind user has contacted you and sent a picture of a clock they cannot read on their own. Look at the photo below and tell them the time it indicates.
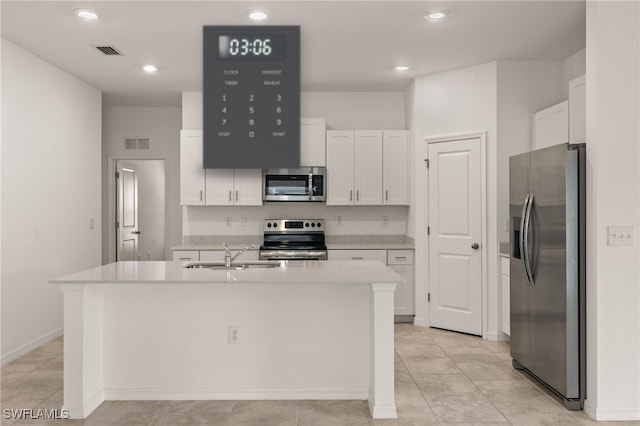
3:06
